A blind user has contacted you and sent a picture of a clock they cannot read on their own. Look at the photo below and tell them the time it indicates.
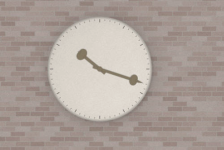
10:18
